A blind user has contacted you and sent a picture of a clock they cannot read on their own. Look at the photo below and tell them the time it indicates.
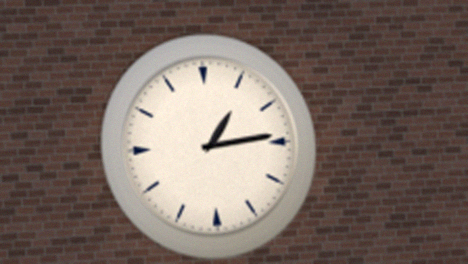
1:14
